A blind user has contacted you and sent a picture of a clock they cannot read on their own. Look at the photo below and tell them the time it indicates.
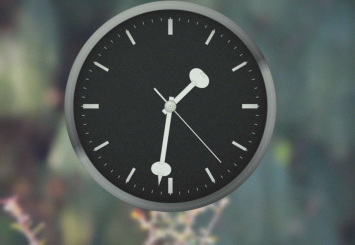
1:31:23
